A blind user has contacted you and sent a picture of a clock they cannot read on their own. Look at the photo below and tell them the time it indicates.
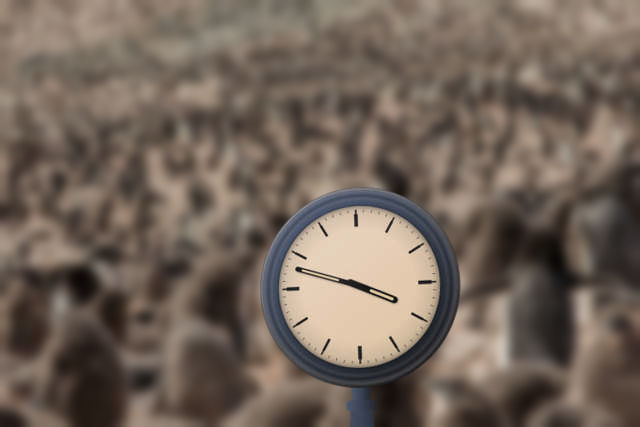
3:48
